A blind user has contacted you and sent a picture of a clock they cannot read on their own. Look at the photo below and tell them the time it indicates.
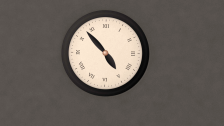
4:53
